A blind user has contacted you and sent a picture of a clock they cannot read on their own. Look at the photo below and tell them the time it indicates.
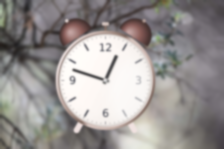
12:48
